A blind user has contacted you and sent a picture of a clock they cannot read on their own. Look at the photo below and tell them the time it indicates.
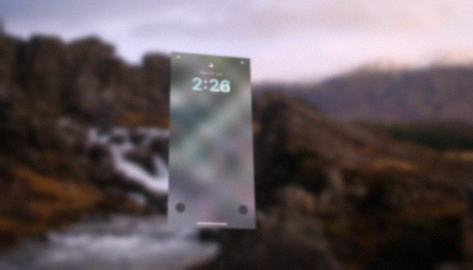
2:26
